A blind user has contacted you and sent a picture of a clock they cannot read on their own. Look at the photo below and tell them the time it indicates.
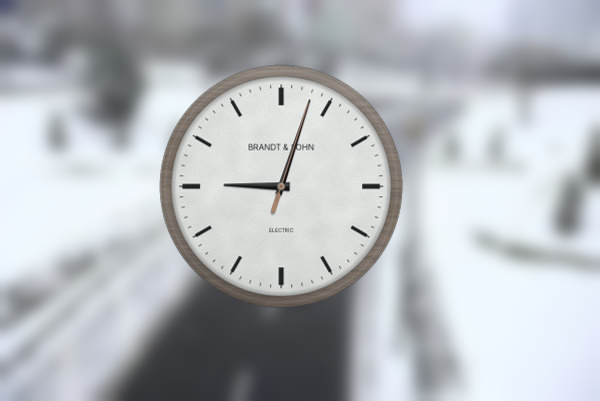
9:03:03
